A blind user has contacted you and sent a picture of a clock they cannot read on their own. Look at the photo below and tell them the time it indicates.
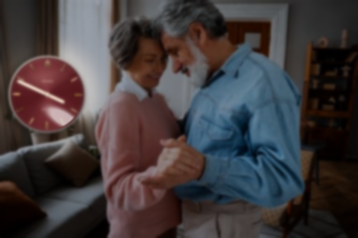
3:49
